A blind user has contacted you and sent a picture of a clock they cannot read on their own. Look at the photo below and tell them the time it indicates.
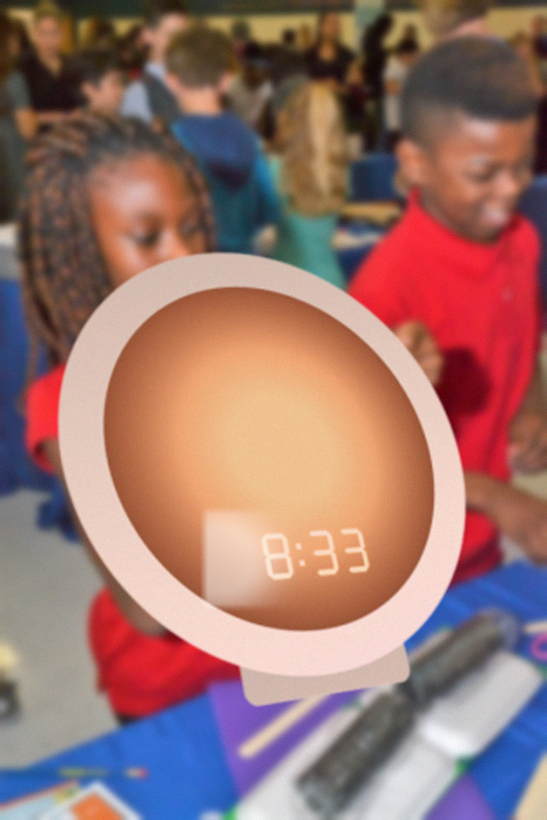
8:33
